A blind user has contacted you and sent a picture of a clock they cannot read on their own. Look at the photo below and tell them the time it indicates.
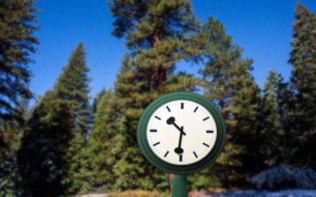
10:31
